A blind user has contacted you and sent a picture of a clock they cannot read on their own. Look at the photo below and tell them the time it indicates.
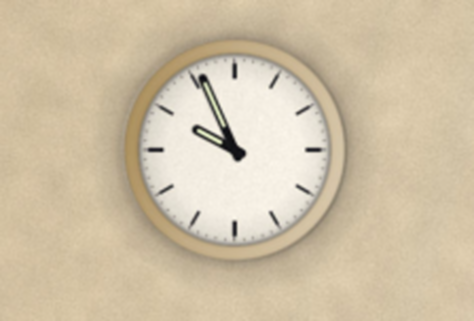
9:56
